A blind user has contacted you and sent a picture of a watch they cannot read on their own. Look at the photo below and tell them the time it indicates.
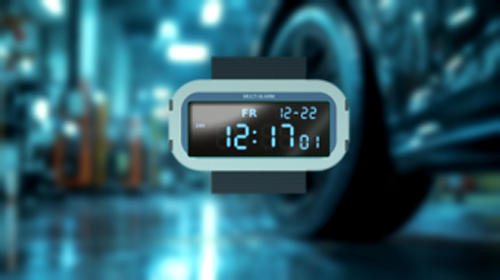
12:17:01
